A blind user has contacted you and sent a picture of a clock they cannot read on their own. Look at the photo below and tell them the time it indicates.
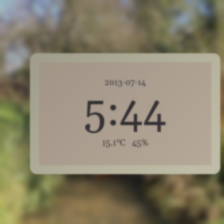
5:44
